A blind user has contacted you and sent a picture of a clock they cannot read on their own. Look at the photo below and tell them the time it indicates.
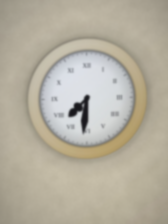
7:31
